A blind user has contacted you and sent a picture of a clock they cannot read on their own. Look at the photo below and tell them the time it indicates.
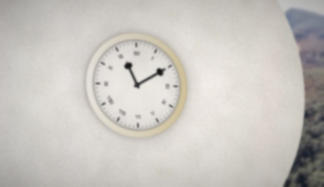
11:10
